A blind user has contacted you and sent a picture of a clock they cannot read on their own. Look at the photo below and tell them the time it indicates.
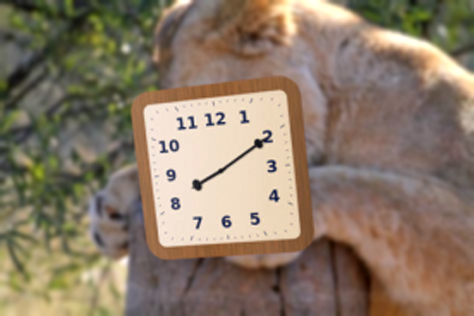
8:10
